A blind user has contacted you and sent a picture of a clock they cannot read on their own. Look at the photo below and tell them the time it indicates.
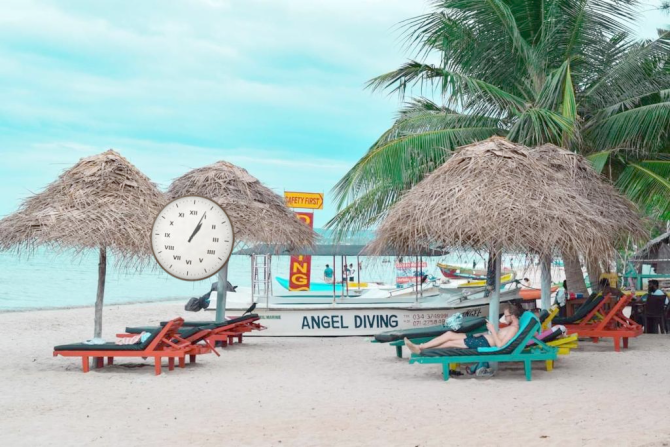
1:04
